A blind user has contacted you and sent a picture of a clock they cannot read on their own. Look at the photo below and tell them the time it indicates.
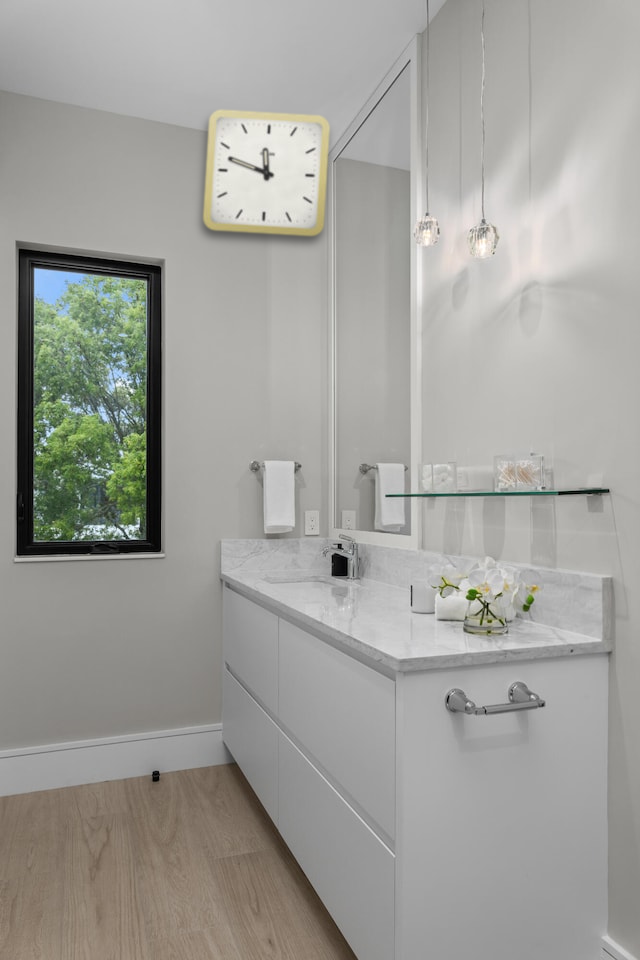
11:48
